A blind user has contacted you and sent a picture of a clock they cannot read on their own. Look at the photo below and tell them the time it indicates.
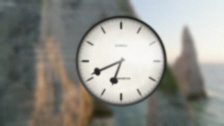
6:41
